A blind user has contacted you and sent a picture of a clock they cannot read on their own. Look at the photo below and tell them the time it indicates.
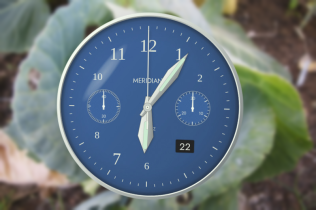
6:06
